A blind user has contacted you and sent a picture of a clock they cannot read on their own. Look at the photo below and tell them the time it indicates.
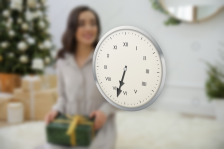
6:33
